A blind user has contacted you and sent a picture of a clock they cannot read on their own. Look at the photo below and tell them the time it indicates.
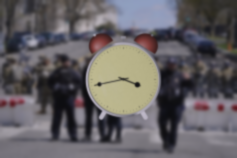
3:43
